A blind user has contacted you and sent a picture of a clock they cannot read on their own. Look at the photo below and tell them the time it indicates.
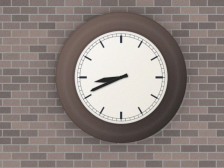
8:41
